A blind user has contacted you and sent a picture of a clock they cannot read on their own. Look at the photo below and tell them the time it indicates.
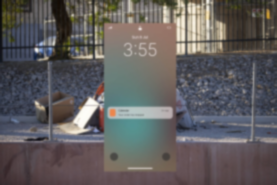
3:55
